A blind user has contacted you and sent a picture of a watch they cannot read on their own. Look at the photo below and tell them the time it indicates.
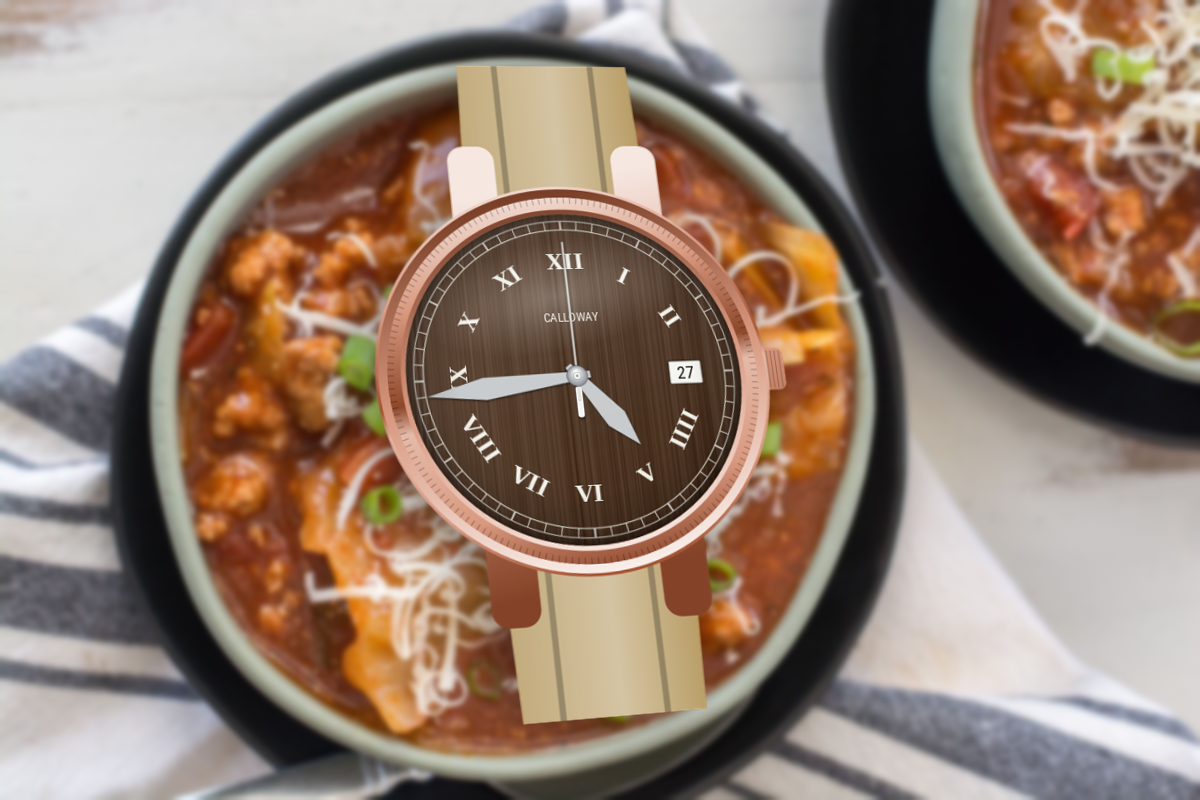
4:44:00
